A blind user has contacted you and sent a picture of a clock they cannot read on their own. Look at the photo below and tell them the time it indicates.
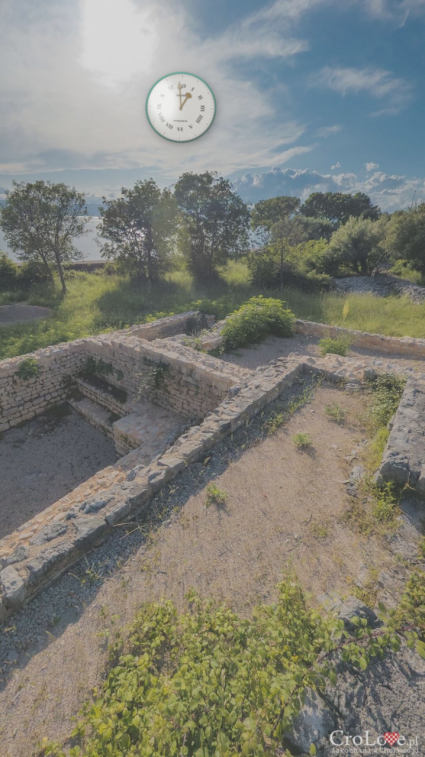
12:59
